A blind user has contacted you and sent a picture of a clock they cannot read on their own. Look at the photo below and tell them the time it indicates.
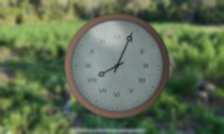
8:04
